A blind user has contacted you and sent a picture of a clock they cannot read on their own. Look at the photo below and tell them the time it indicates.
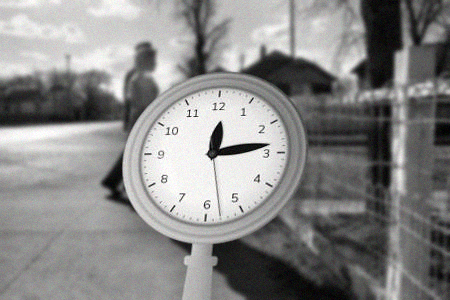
12:13:28
